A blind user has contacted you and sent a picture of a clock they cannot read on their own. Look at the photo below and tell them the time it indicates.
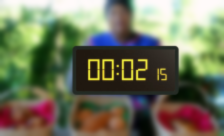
0:02:15
